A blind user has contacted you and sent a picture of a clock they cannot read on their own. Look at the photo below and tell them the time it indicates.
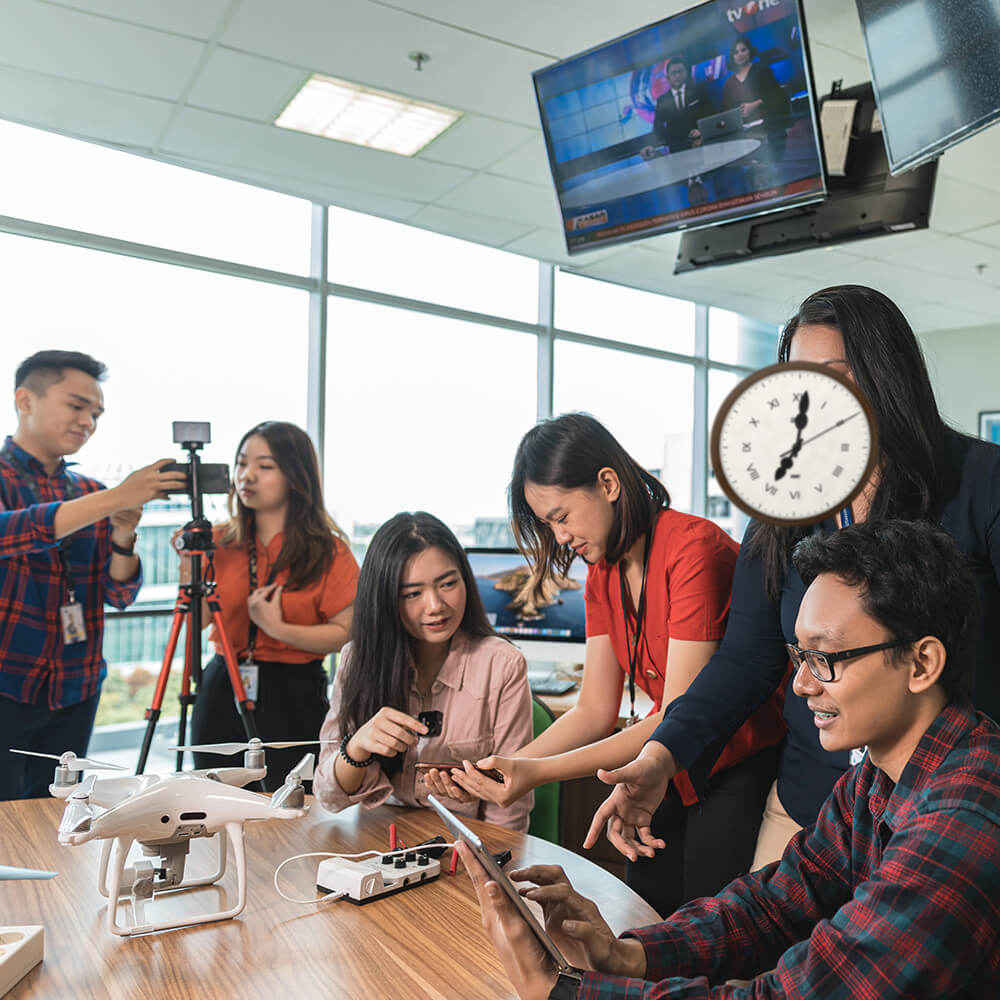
7:01:10
